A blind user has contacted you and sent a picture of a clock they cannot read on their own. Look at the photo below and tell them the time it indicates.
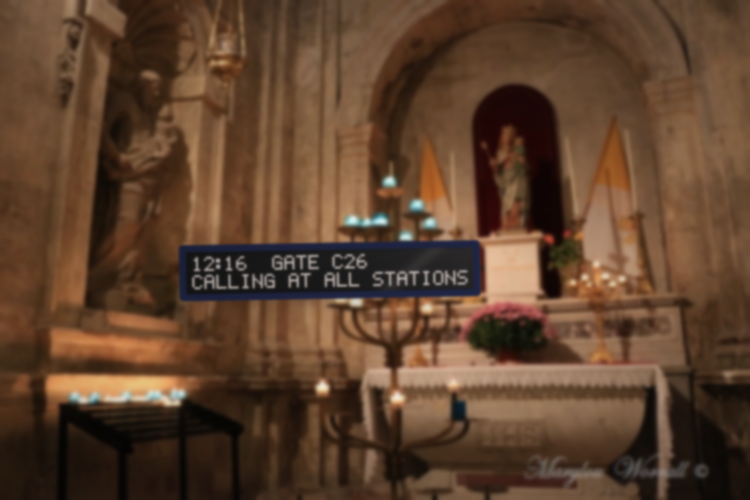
12:16
